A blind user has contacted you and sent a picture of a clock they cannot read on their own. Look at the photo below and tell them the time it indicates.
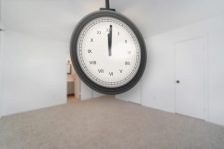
12:01
